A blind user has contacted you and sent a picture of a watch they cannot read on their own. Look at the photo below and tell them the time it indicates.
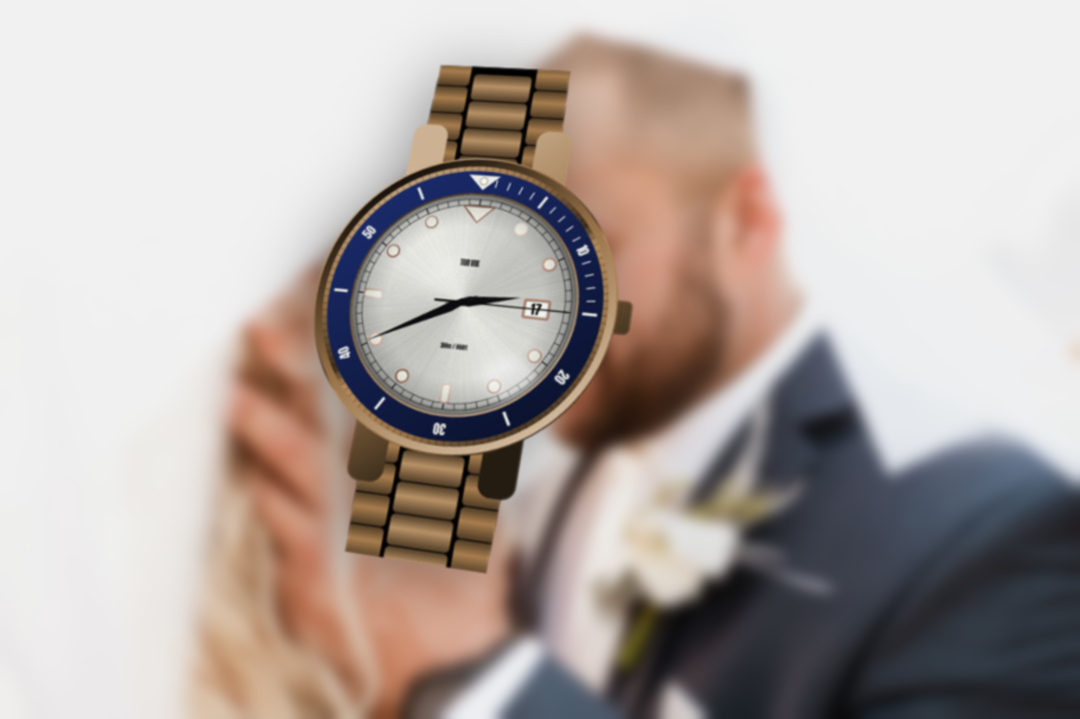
2:40:15
